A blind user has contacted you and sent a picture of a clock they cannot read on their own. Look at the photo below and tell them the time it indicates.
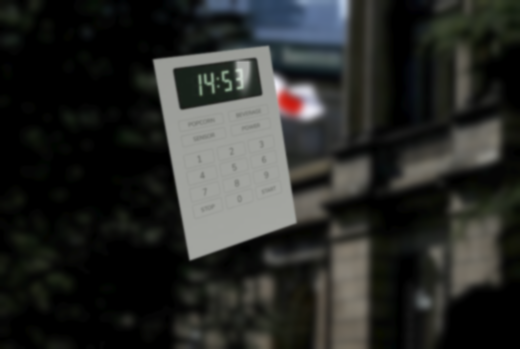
14:53
